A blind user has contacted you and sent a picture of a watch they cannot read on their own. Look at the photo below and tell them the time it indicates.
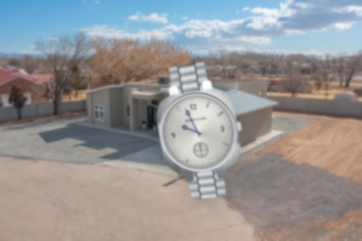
9:57
